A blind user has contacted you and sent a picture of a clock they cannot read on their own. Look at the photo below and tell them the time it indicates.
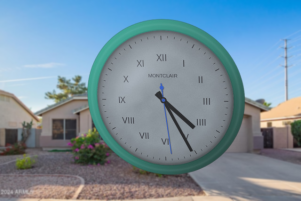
4:25:29
